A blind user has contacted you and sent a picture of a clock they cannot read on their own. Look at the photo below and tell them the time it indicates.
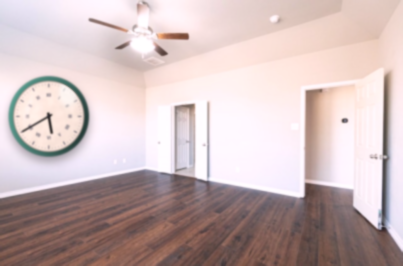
5:40
